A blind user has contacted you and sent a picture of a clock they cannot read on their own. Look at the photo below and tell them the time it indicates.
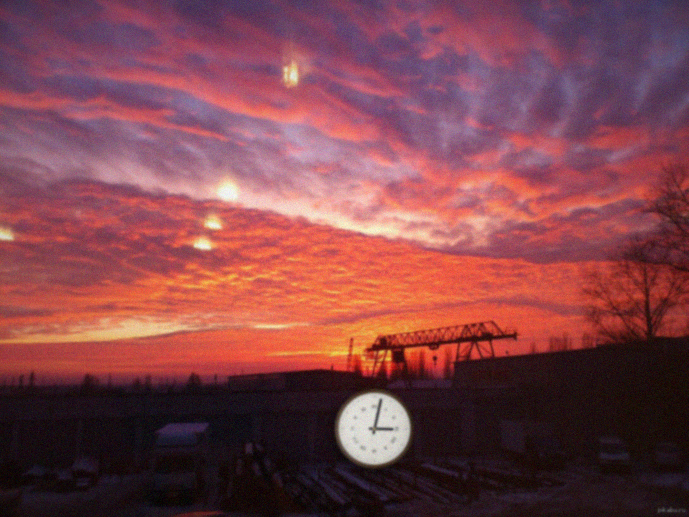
3:02
